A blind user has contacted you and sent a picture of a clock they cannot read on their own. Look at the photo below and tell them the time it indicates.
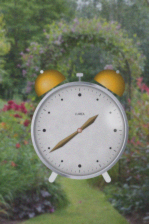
1:39
